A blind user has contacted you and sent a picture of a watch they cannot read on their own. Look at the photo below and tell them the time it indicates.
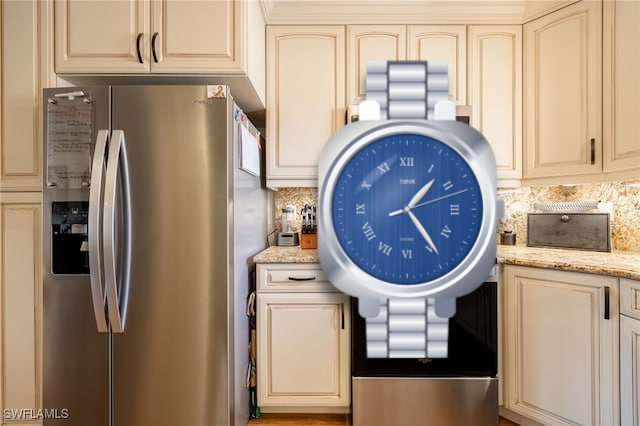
1:24:12
